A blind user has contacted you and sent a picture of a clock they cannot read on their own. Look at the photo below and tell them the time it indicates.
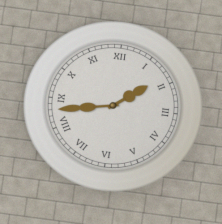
1:43
